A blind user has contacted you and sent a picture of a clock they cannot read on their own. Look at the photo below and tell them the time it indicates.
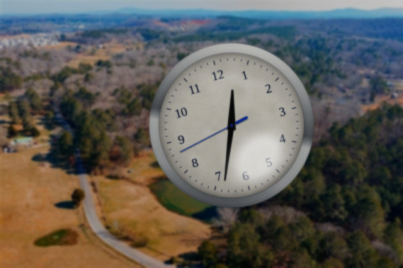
12:33:43
